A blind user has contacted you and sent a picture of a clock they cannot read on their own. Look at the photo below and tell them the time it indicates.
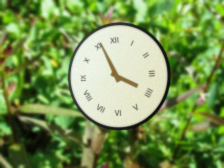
3:56
